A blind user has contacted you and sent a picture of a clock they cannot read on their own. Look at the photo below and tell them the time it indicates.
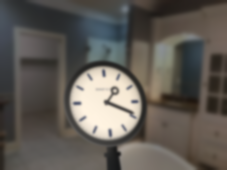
1:19
